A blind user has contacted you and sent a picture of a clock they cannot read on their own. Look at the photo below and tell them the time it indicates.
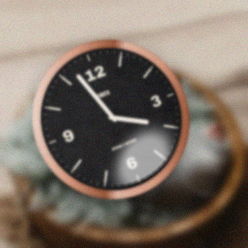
3:57
